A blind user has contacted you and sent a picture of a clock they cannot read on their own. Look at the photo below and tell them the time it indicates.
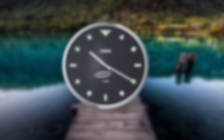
10:20
